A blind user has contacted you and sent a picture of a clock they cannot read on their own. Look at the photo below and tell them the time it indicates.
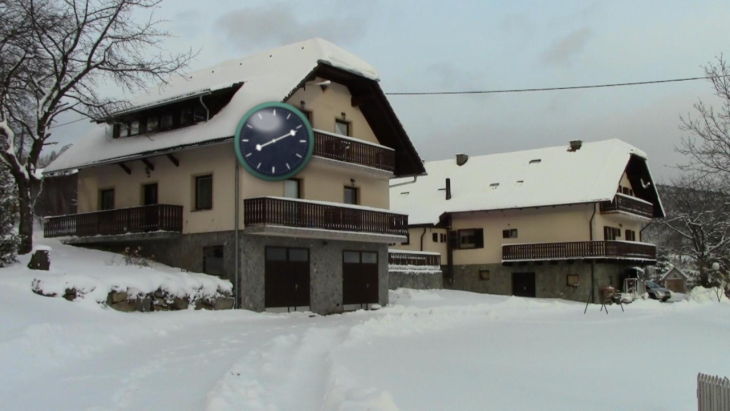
8:11
